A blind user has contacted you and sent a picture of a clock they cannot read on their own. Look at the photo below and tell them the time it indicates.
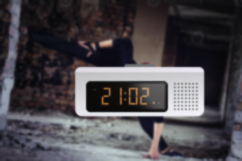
21:02
